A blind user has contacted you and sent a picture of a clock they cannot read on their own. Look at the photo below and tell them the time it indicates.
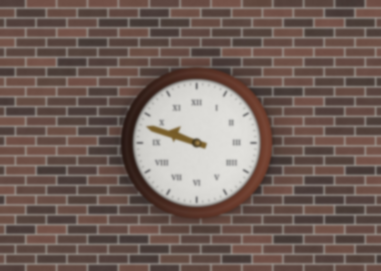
9:48
